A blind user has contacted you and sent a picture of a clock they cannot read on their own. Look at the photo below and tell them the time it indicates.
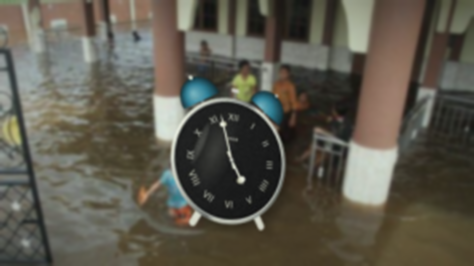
4:57
